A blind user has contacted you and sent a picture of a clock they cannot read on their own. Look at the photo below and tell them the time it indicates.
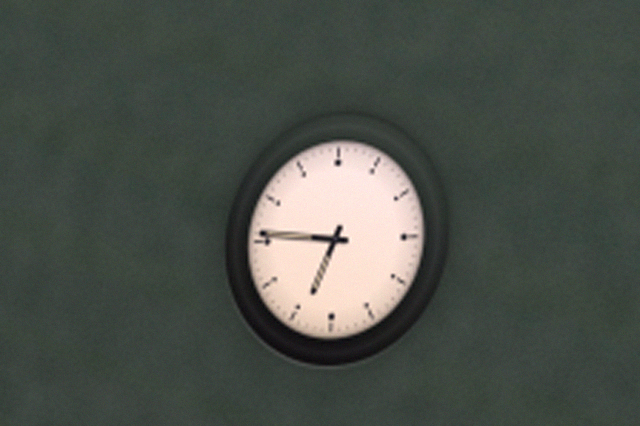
6:46
